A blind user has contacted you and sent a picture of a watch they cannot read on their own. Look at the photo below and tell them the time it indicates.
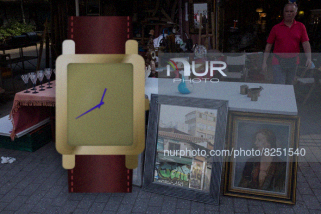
12:40
